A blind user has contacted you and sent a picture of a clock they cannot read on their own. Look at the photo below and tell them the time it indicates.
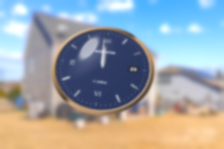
11:59
